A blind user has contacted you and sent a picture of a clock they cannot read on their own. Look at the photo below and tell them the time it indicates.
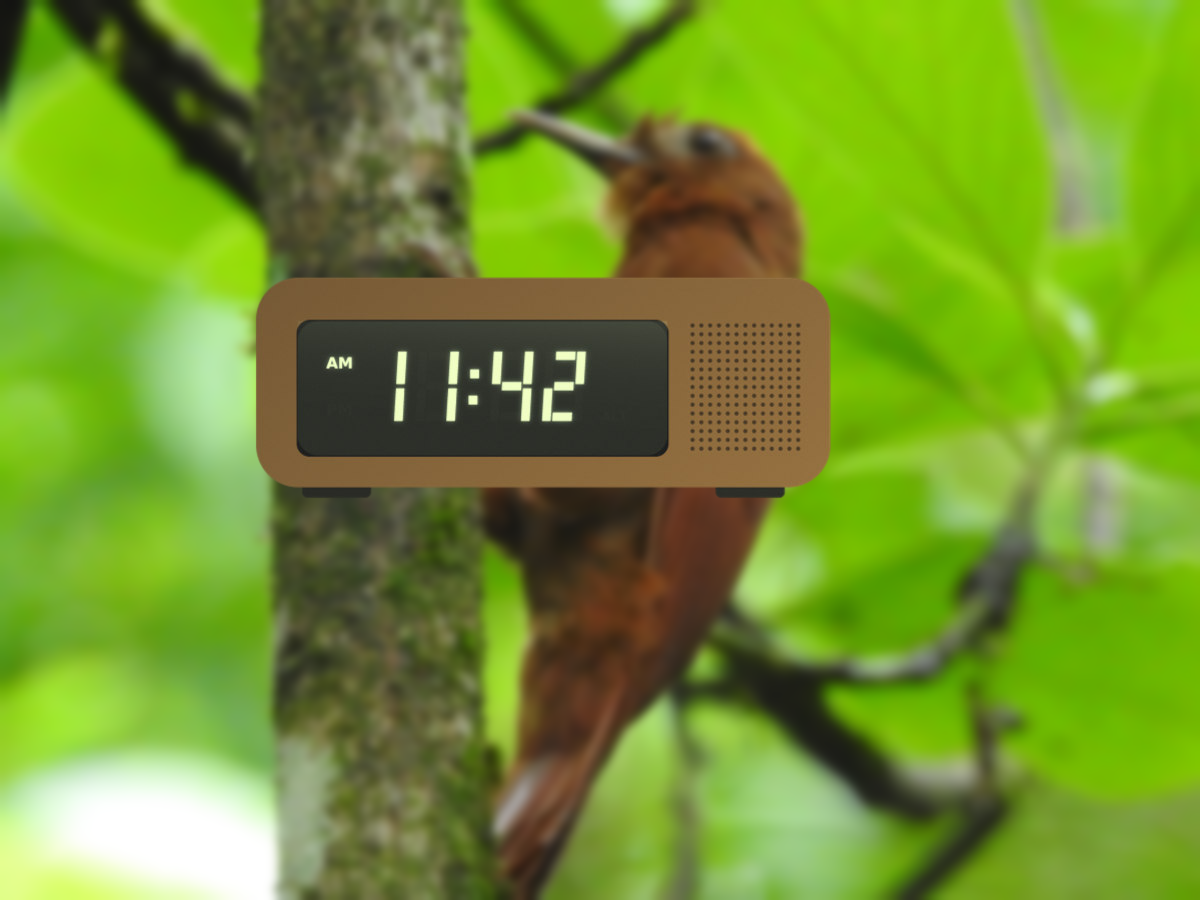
11:42
